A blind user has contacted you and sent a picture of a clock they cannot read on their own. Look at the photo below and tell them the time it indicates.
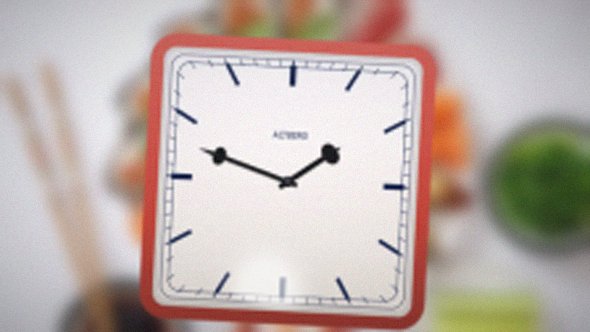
1:48
